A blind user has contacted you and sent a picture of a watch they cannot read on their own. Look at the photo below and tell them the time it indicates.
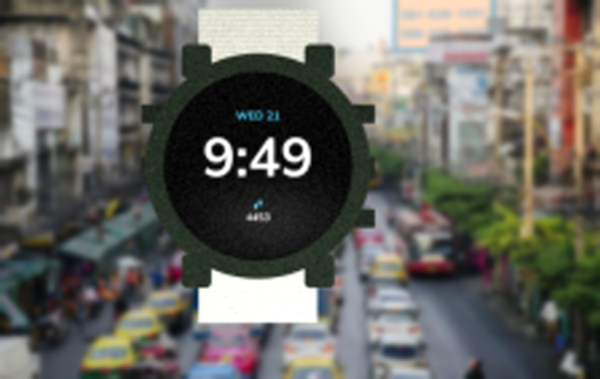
9:49
